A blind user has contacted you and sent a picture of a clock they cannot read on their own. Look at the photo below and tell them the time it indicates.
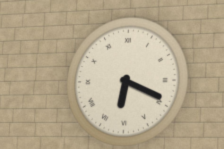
6:19
